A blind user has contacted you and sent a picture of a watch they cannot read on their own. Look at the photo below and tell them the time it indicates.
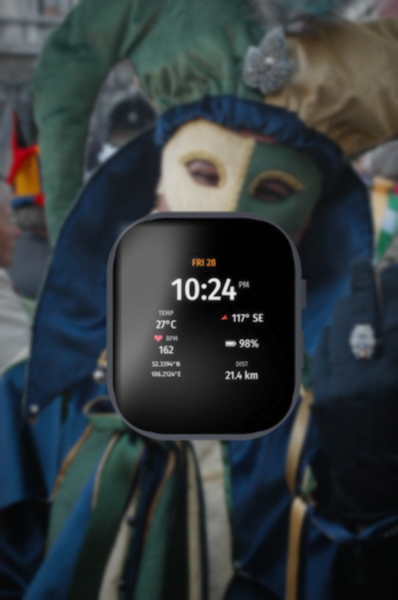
10:24
